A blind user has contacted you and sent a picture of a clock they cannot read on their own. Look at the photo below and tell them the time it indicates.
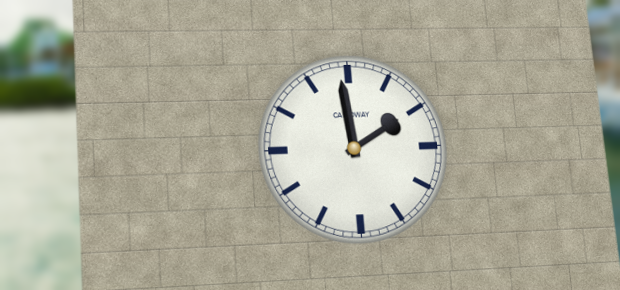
1:59
